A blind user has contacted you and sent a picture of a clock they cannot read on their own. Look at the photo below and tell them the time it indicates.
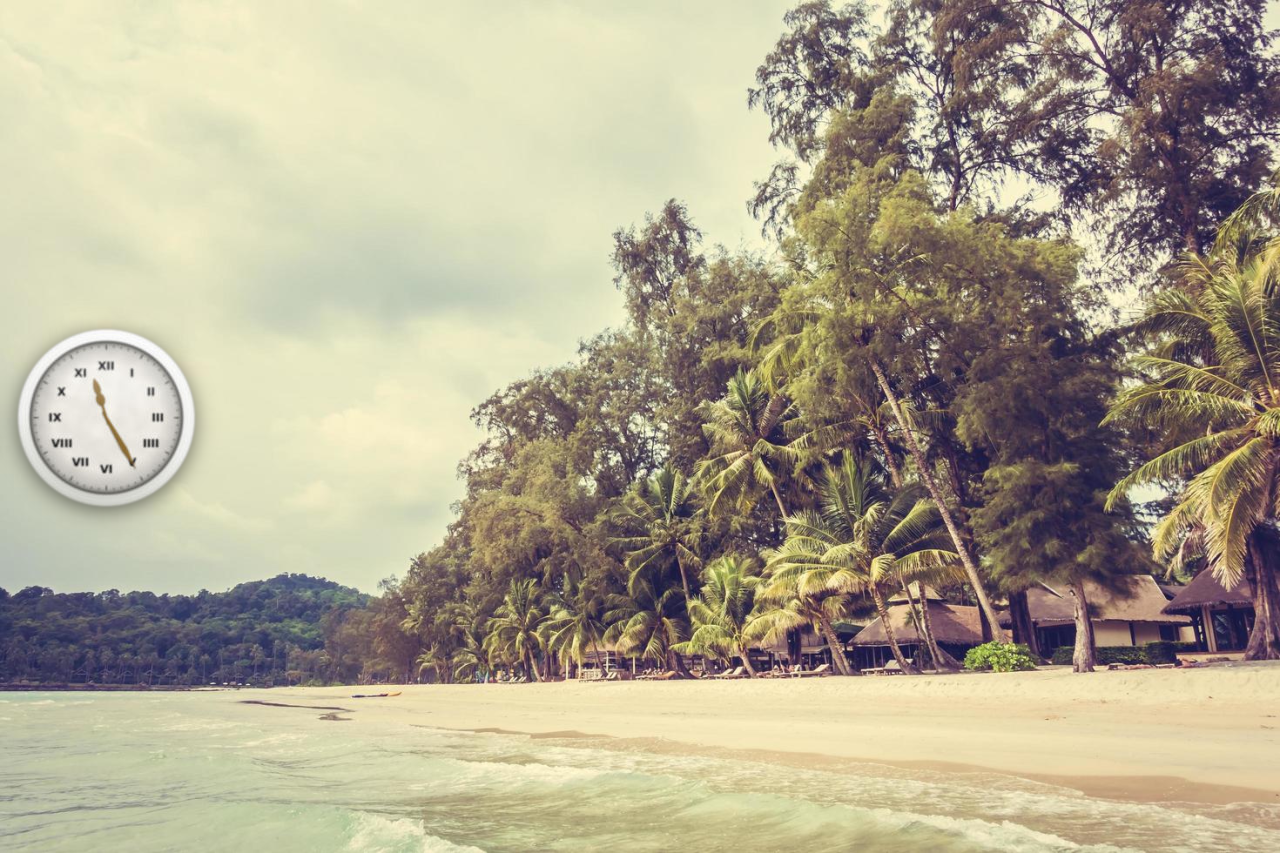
11:25
